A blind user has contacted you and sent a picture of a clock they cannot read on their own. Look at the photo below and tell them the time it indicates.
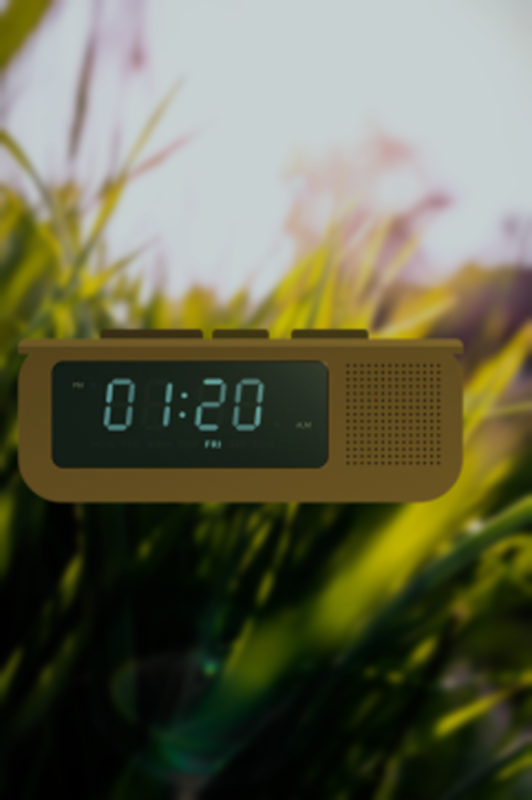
1:20
